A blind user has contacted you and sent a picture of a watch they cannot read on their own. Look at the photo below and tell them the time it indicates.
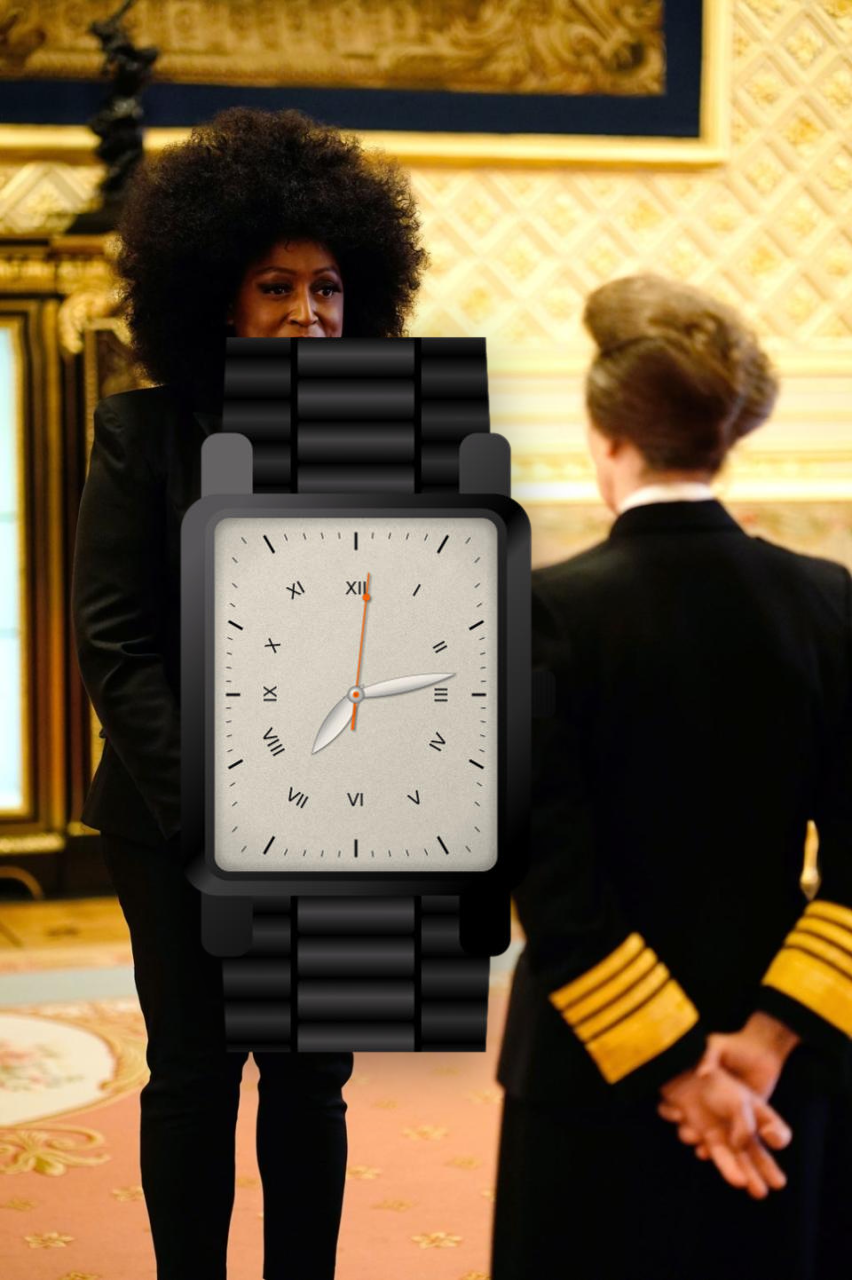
7:13:01
